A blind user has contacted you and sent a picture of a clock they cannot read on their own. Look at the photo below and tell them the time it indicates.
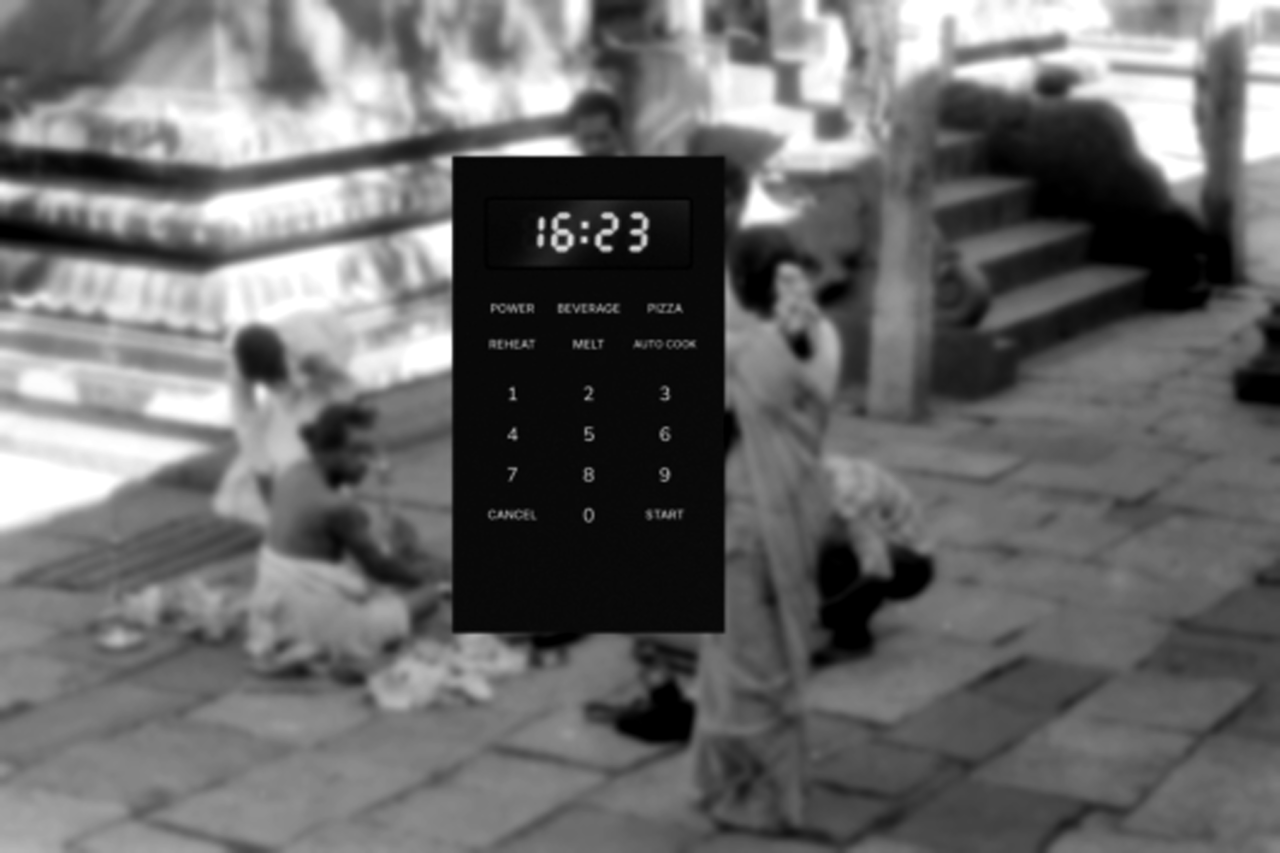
16:23
